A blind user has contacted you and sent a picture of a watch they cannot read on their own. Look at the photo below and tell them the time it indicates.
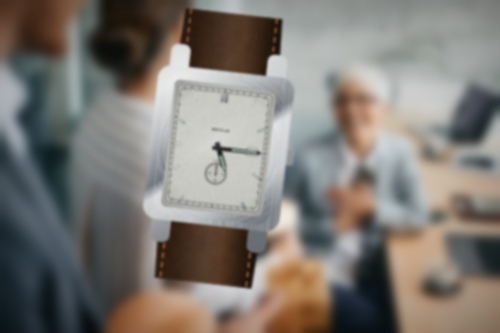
5:15
